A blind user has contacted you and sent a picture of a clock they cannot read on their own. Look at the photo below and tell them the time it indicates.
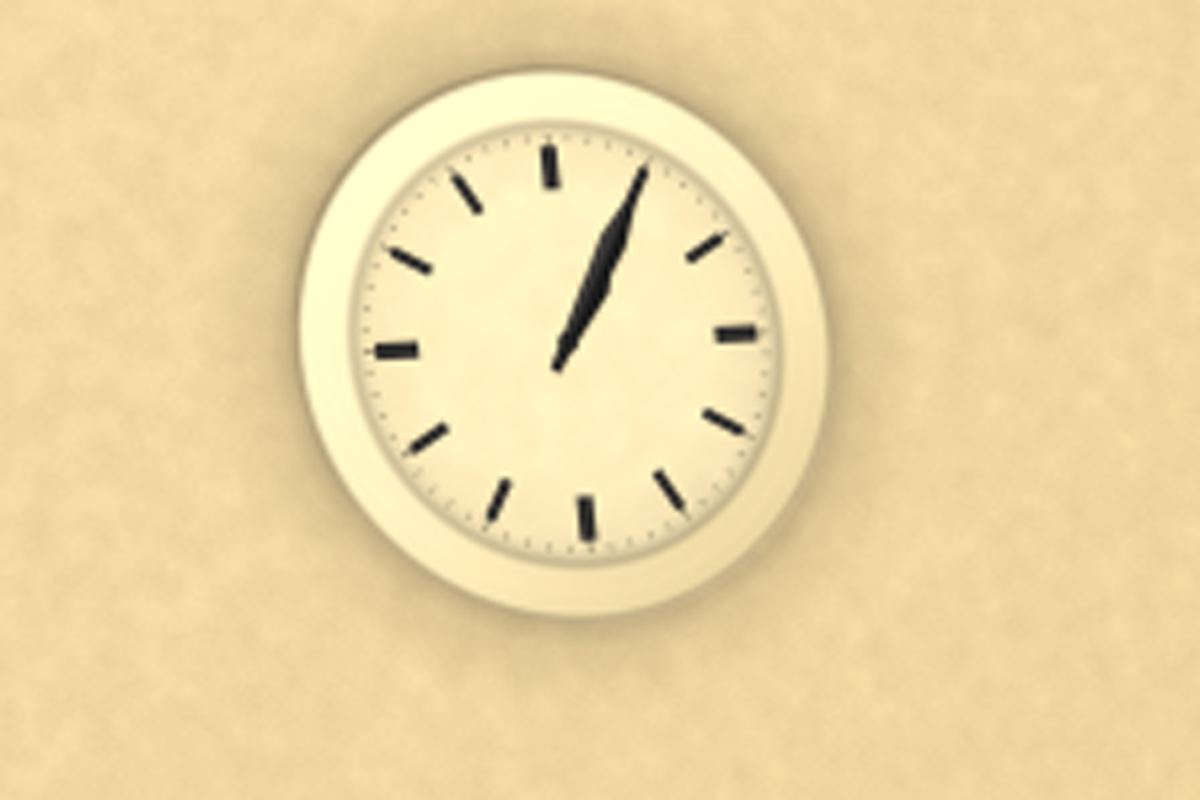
1:05
